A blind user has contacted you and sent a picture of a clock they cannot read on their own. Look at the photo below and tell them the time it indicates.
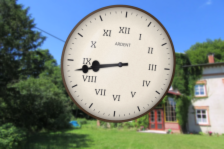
8:43
